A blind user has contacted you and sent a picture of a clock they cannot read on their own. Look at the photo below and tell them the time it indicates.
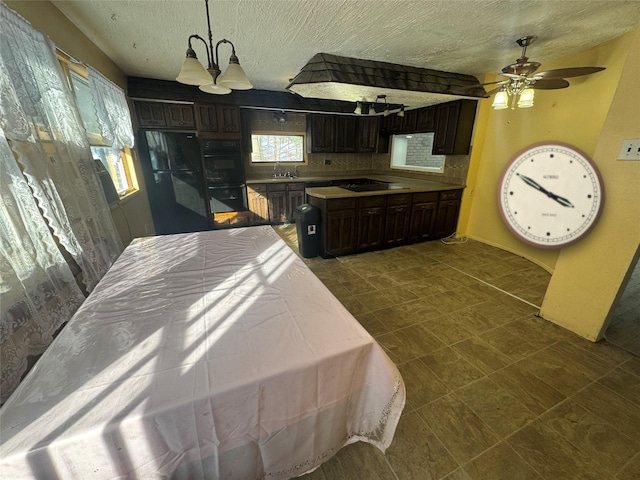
3:50
